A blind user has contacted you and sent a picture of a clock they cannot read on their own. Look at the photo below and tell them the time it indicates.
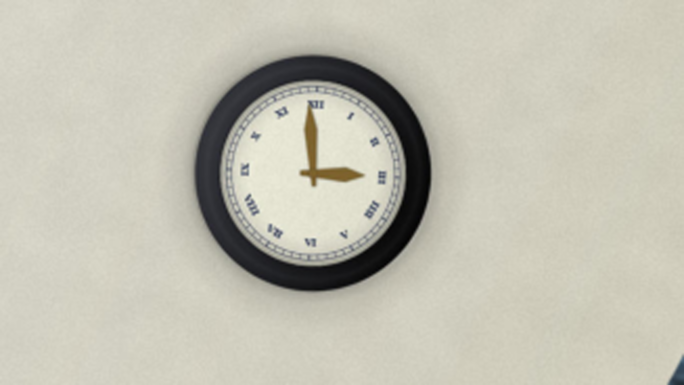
2:59
